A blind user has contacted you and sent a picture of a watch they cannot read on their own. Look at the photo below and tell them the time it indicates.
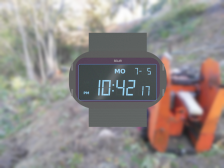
10:42:17
